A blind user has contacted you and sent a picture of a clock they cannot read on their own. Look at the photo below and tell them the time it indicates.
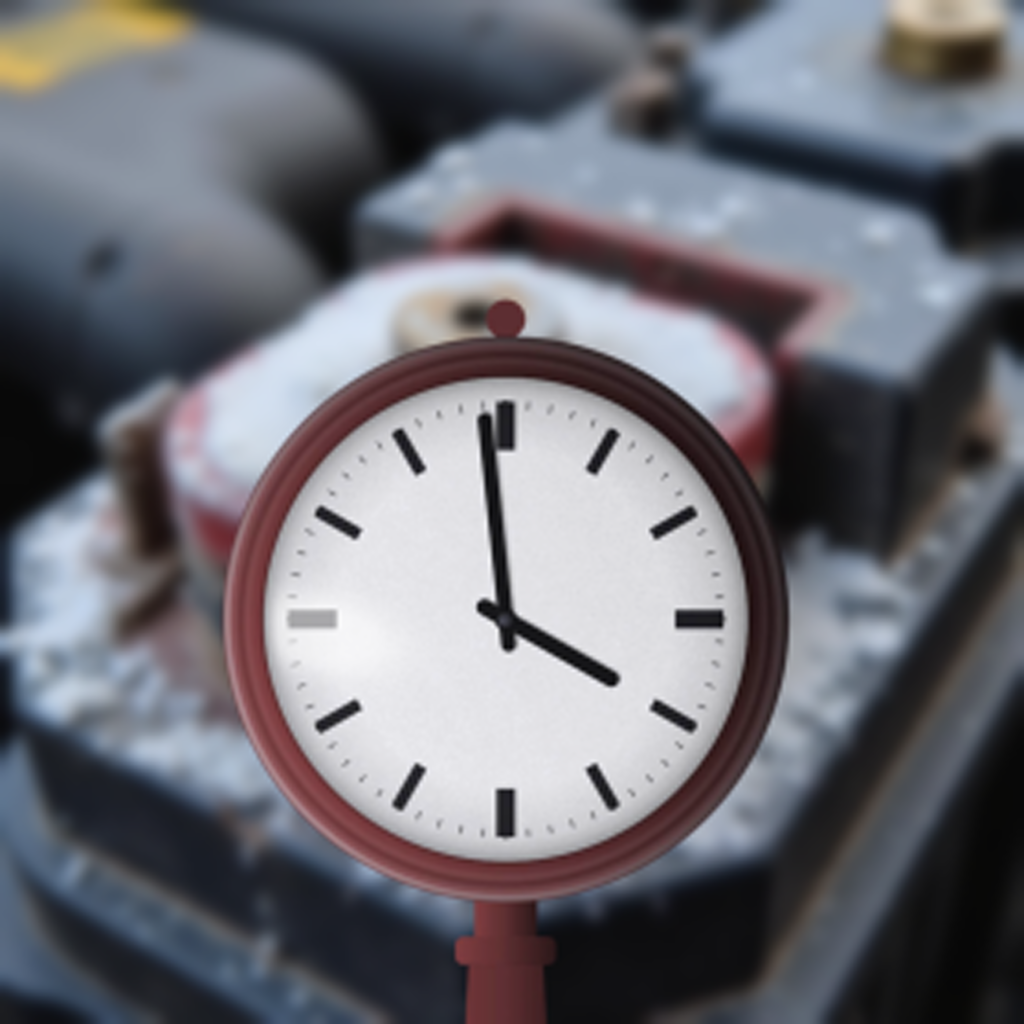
3:59
